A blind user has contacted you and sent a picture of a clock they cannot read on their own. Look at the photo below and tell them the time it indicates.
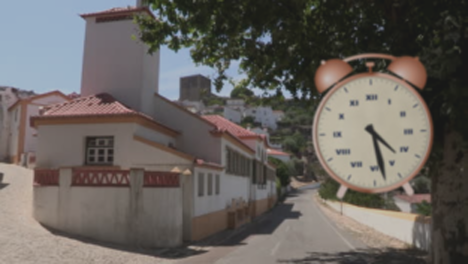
4:28
